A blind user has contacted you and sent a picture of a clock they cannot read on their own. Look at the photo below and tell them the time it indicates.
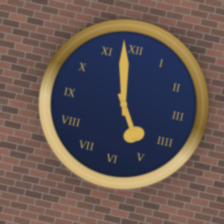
4:58
